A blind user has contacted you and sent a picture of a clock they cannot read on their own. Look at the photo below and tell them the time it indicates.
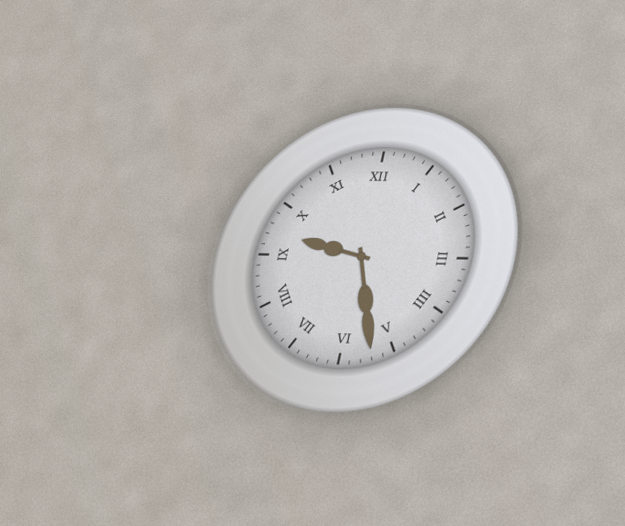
9:27
